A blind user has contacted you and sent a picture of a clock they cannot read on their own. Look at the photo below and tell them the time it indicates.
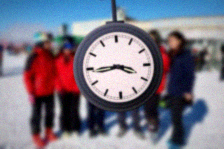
3:44
